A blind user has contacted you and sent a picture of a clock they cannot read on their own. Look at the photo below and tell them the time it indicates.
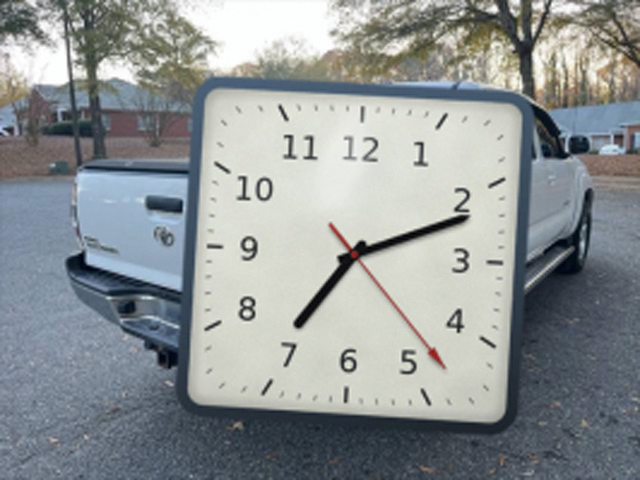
7:11:23
